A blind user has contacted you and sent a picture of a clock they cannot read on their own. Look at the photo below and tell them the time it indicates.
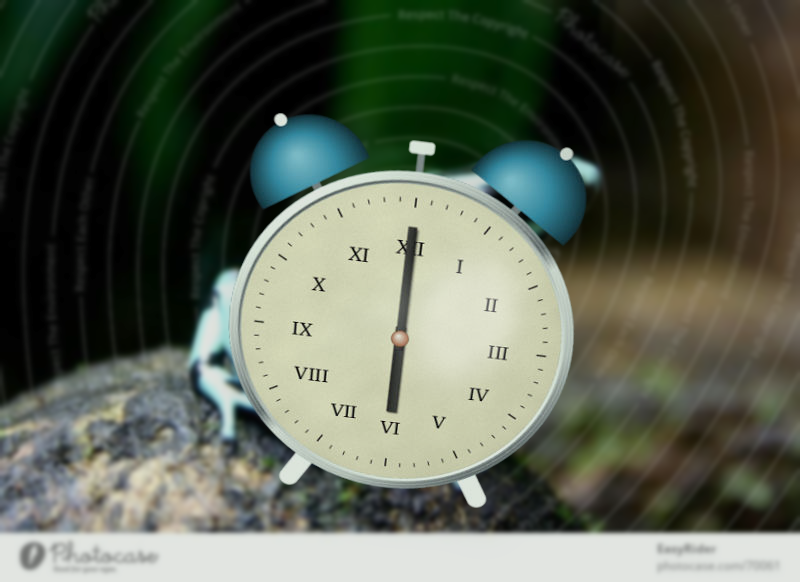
6:00
